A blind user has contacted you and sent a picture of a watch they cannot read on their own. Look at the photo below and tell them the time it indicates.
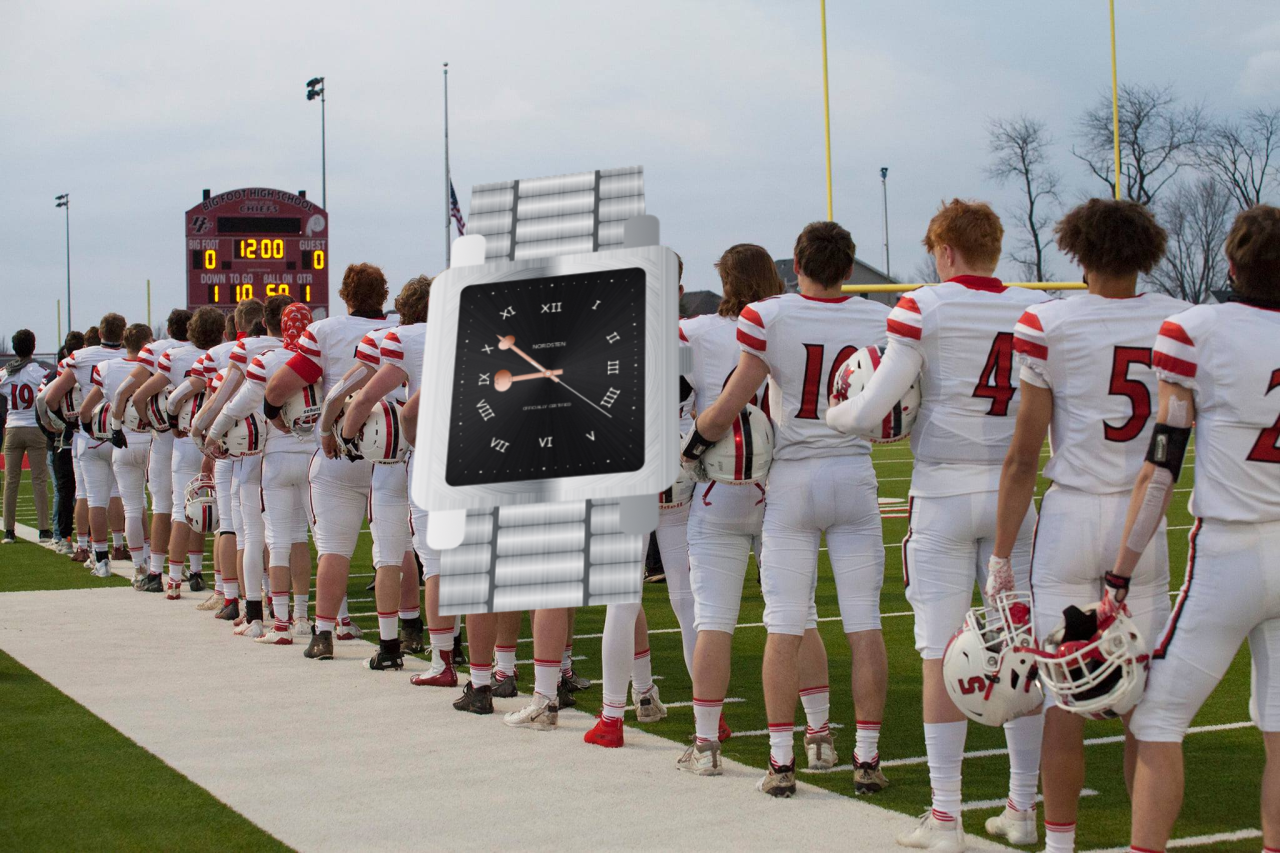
8:52:22
